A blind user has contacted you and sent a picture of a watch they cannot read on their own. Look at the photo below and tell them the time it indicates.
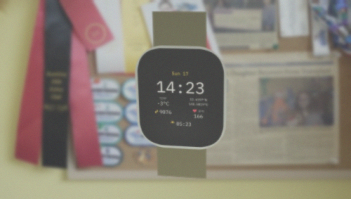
14:23
